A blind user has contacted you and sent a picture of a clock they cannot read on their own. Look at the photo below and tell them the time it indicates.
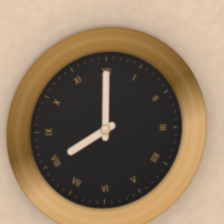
8:00
